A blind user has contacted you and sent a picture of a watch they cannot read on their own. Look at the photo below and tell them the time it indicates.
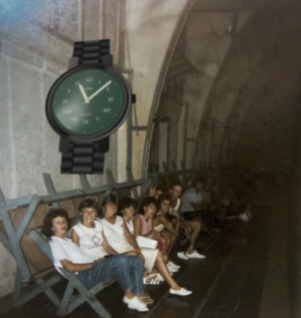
11:08
